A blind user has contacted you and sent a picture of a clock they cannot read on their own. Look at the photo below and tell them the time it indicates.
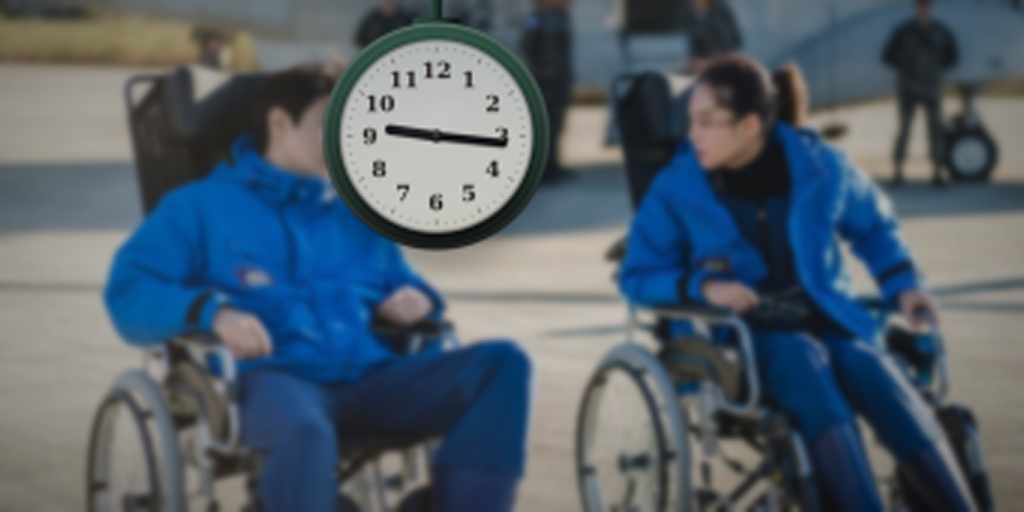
9:16
